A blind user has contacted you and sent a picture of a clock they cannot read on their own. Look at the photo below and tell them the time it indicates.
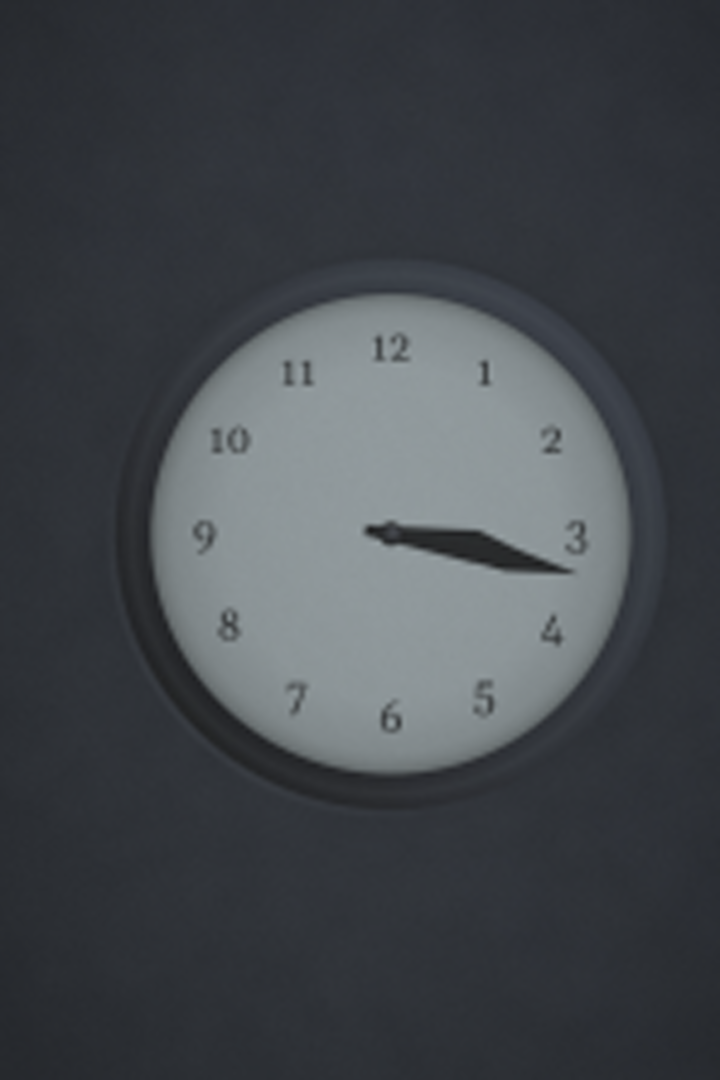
3:17
